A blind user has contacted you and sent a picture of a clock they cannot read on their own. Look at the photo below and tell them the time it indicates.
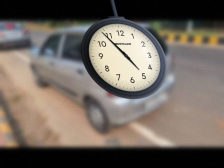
4:54
